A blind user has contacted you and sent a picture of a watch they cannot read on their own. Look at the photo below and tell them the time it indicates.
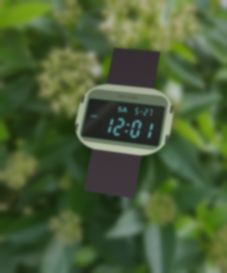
12:01
